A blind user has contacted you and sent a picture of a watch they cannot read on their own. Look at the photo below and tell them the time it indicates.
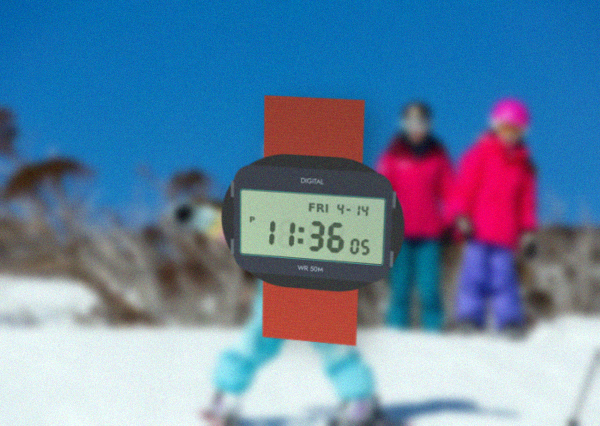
11:36:05
